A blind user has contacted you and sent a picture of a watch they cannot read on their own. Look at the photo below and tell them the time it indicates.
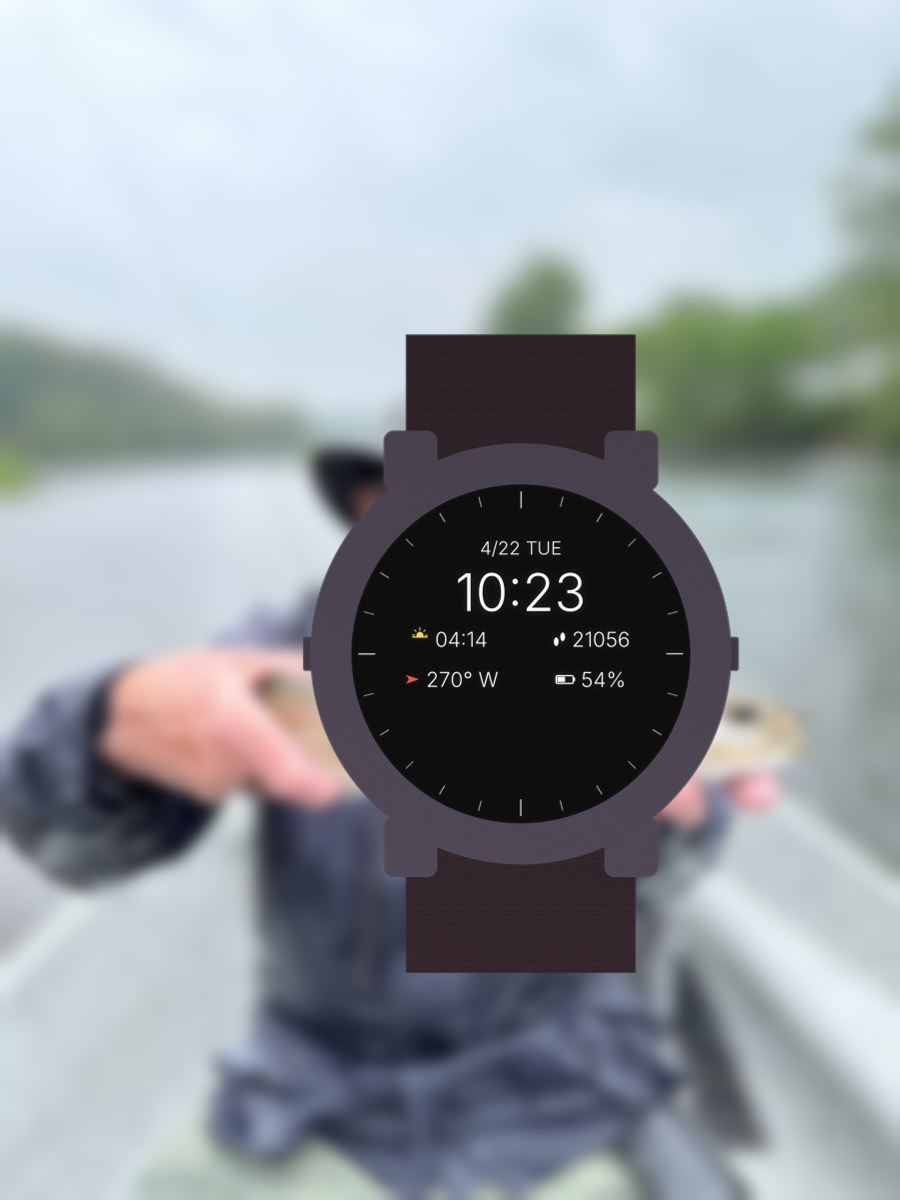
10:23
